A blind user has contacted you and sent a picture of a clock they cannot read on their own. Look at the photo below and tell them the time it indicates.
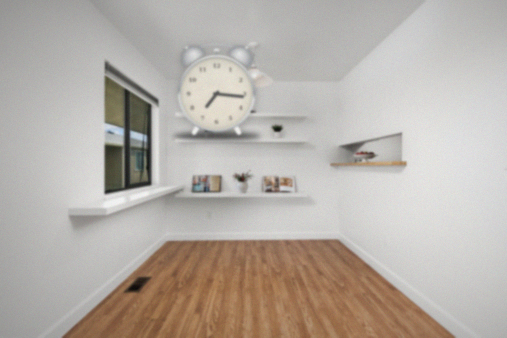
7:16
